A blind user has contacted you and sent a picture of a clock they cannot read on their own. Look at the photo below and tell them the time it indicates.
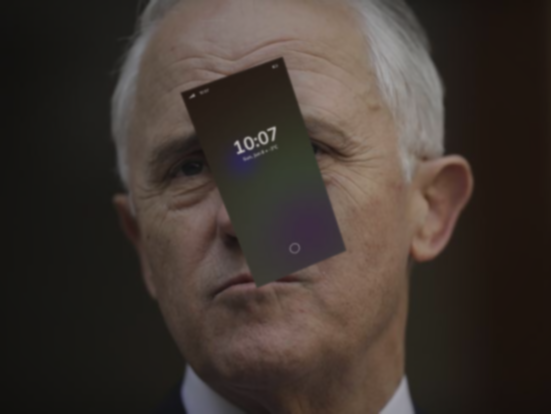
10:07
